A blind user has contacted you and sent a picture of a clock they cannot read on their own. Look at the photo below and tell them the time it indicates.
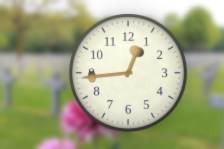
12:44
